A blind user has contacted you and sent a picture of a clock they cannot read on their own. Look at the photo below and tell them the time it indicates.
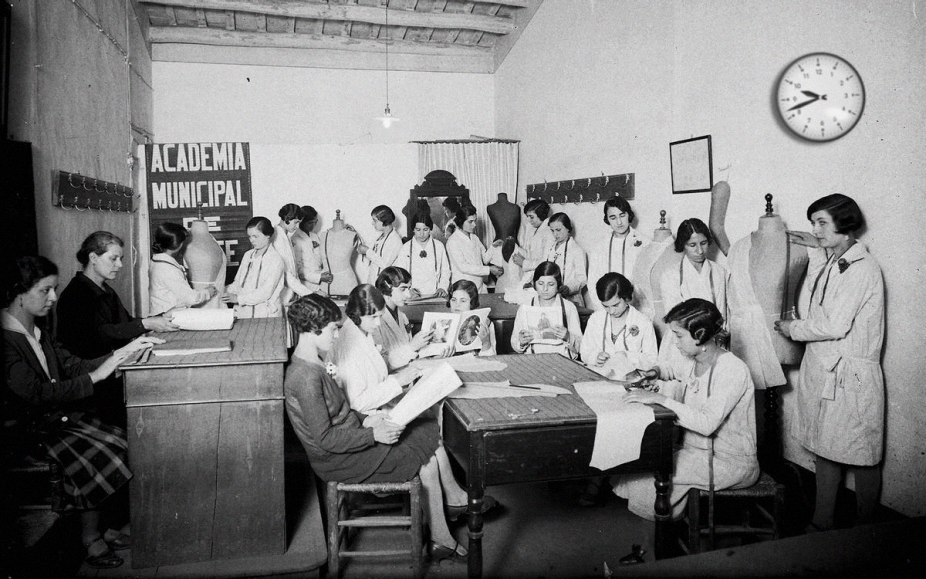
9:42
